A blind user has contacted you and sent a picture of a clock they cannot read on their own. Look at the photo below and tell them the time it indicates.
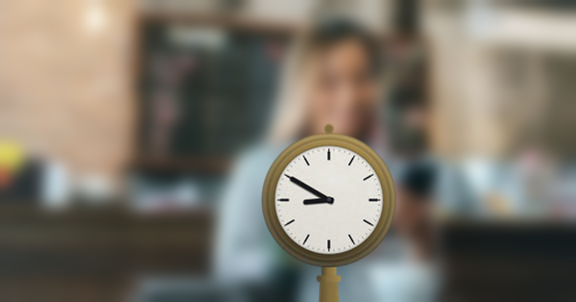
8:50
